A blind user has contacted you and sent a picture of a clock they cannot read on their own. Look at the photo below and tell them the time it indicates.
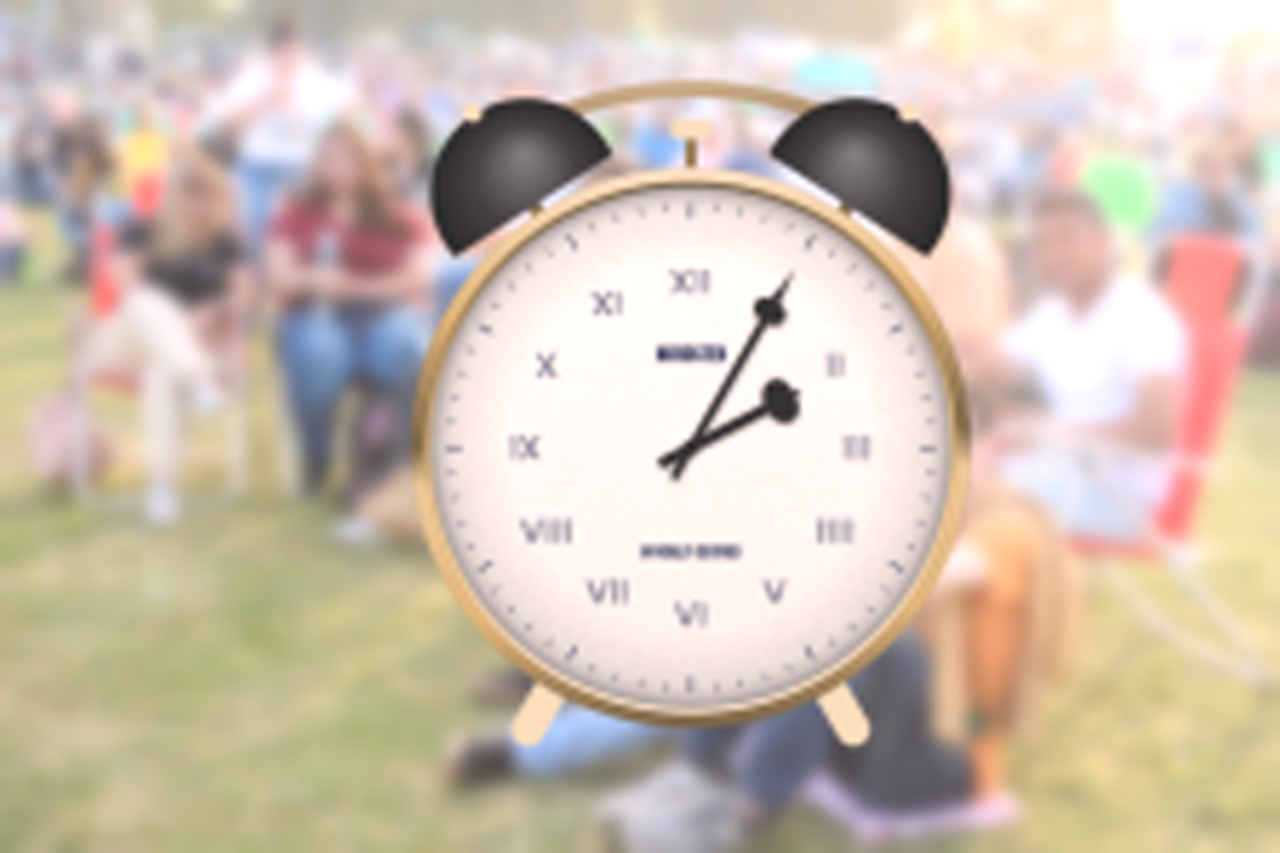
2:05
